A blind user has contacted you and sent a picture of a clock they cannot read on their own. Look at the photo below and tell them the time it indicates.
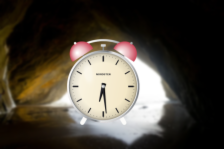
6:29
